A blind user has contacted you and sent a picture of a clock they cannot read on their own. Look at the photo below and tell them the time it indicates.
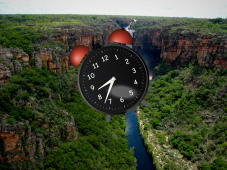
8:37
